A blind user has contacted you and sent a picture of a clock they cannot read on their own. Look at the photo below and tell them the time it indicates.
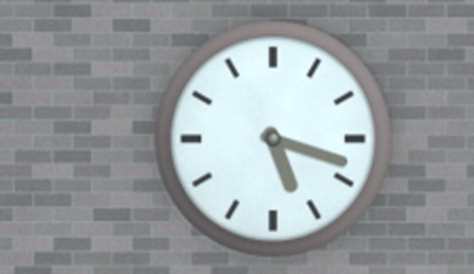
5:18
